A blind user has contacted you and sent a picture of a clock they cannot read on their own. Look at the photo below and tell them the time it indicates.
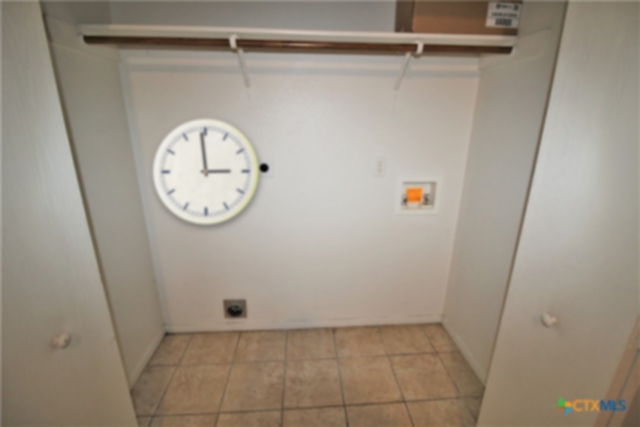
2:59
